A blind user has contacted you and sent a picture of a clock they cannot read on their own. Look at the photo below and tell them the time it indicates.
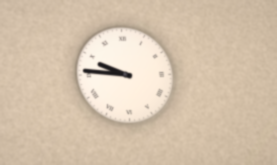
9:46
